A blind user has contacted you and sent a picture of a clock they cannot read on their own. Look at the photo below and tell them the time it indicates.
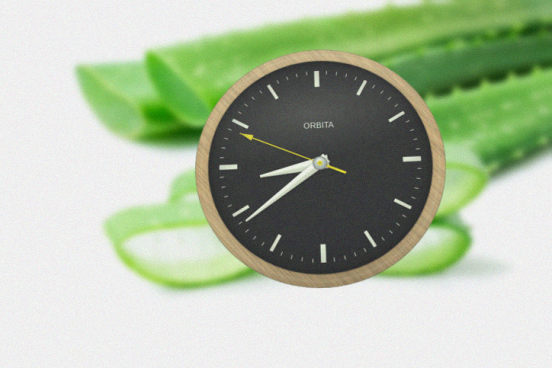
8:38:49
